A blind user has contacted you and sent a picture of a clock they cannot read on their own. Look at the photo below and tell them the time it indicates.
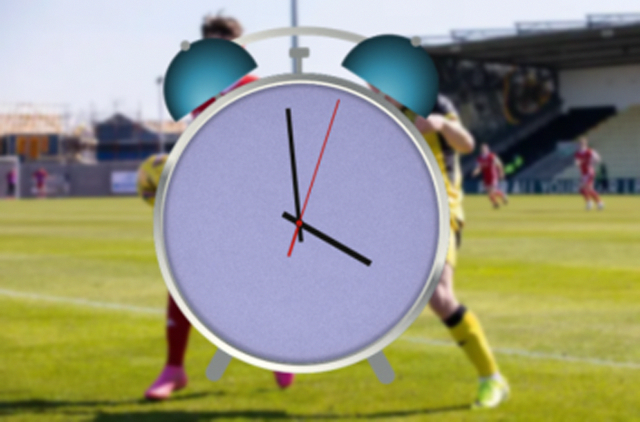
3:59:03
